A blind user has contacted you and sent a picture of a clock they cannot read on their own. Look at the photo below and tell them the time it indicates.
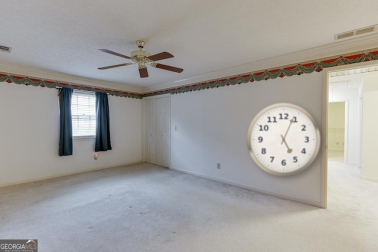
5:04
